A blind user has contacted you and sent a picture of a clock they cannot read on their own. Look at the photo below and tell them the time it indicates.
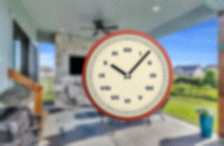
10:07
